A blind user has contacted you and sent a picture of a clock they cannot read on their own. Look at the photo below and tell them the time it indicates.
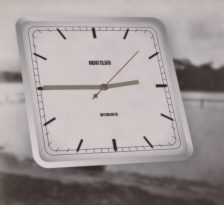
2:45:08
